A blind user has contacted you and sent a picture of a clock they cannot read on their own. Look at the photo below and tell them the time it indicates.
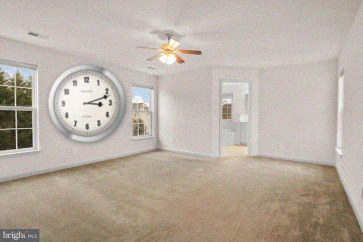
3:12
